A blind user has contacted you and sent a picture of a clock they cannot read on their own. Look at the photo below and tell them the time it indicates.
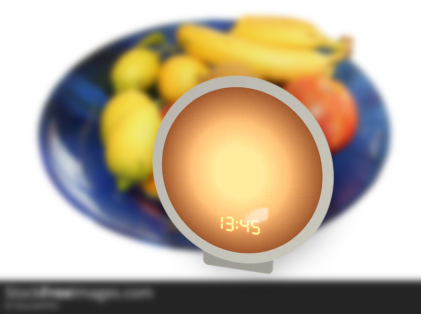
13:45
